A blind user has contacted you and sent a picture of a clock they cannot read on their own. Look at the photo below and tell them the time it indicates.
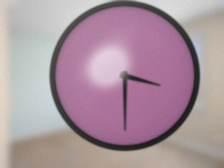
3:30
